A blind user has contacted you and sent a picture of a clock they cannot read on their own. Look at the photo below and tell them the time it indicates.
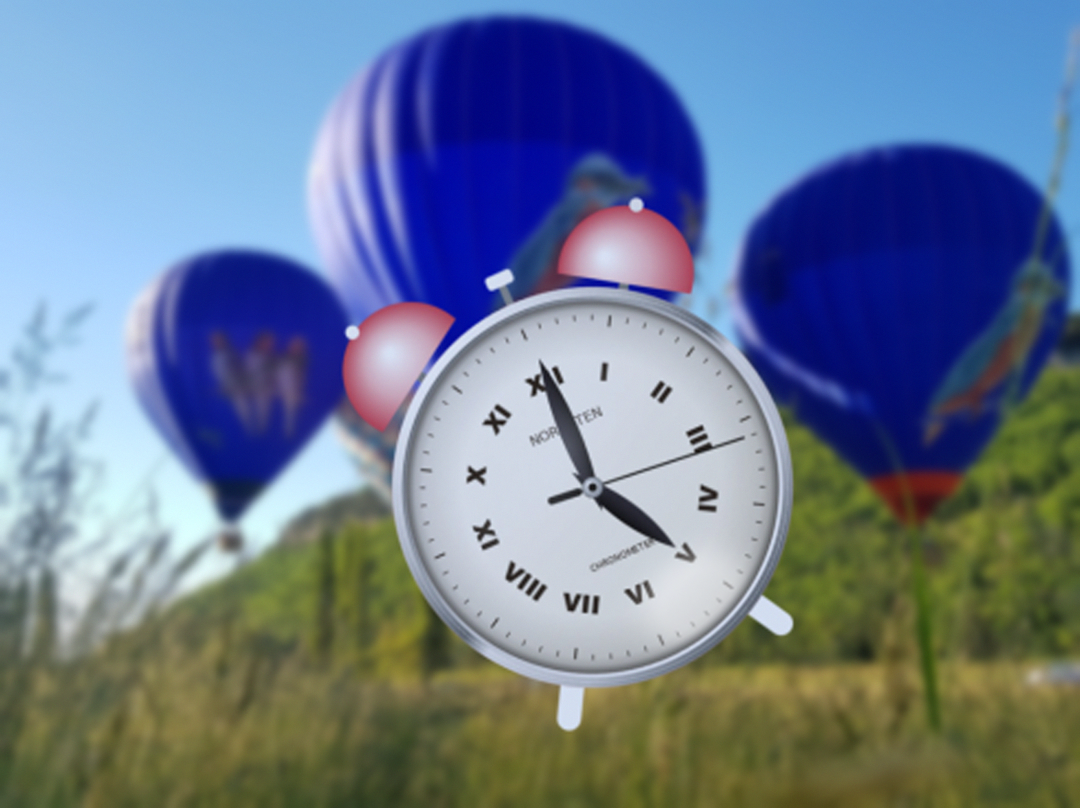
5:00:16
